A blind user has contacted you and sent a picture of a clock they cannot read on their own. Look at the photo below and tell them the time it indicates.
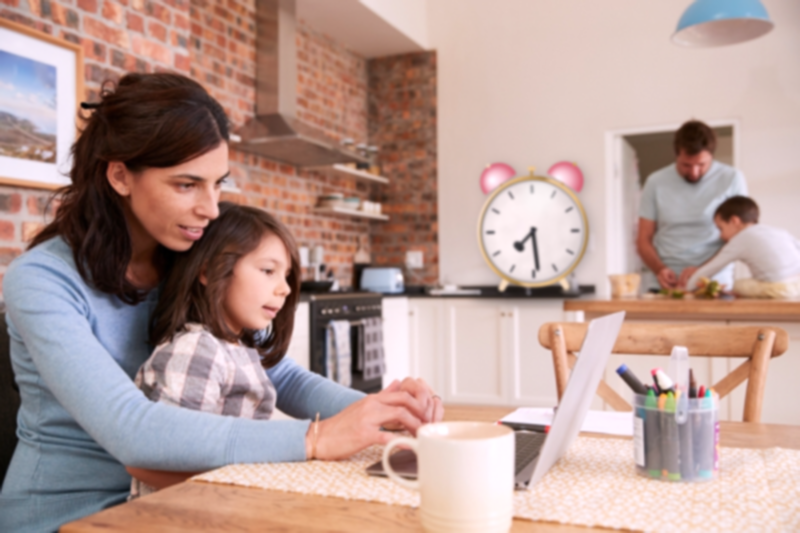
7:29
